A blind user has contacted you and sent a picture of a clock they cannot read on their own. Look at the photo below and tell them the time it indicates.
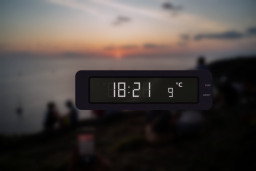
18:21
